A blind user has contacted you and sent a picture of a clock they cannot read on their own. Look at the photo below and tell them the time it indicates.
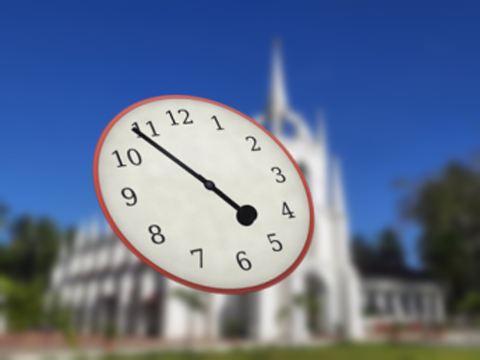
4:54
